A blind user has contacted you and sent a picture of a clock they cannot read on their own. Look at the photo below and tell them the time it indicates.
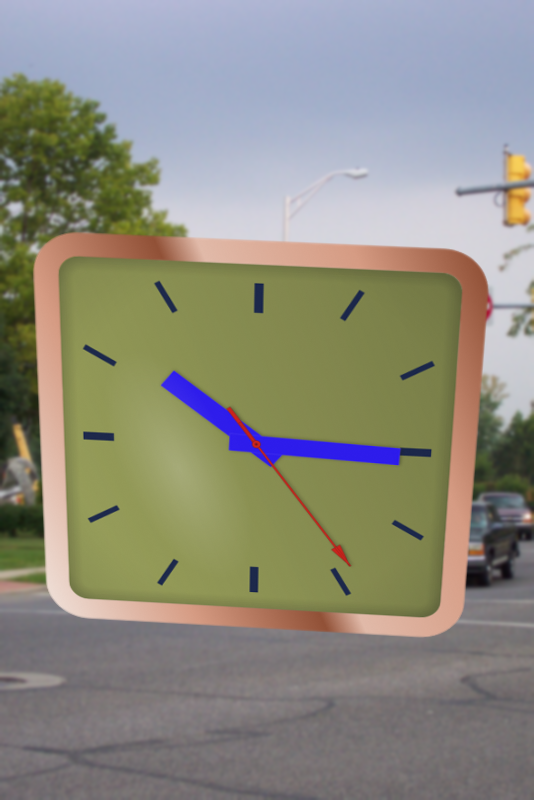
10:15:24
